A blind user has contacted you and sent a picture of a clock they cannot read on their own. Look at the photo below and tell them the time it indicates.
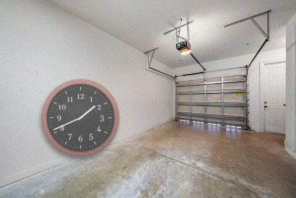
1:41
